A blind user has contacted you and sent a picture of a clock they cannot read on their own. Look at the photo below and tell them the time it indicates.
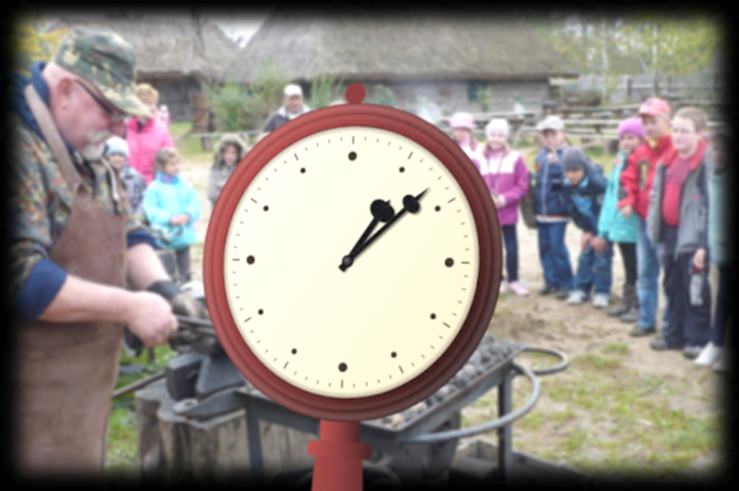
1:08
